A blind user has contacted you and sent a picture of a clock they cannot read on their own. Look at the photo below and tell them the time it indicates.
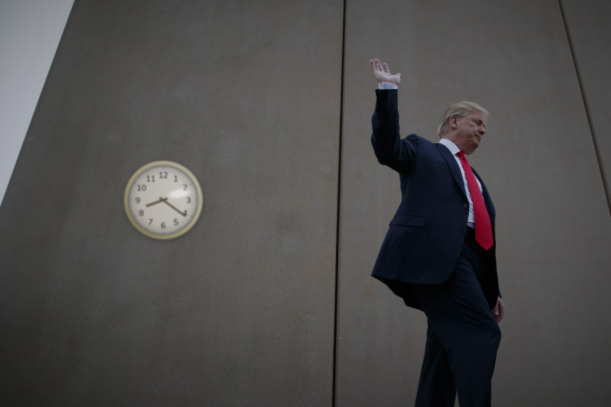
8:21
